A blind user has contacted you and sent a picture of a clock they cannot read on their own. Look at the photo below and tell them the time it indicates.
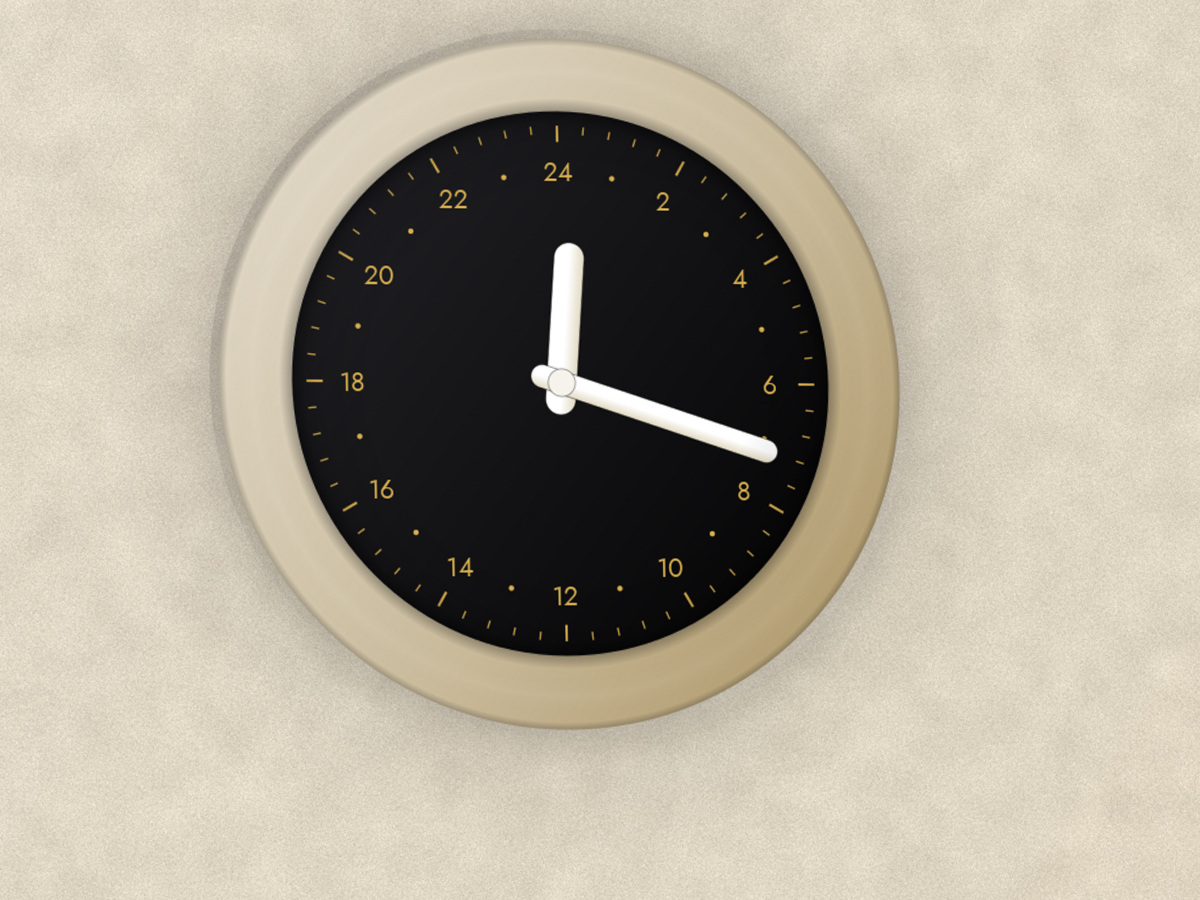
0:18
